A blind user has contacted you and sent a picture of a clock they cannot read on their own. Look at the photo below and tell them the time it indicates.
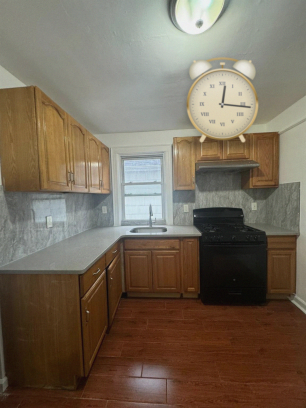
12:16
